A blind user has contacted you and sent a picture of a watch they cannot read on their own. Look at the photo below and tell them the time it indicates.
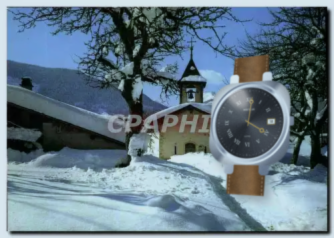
4:01
